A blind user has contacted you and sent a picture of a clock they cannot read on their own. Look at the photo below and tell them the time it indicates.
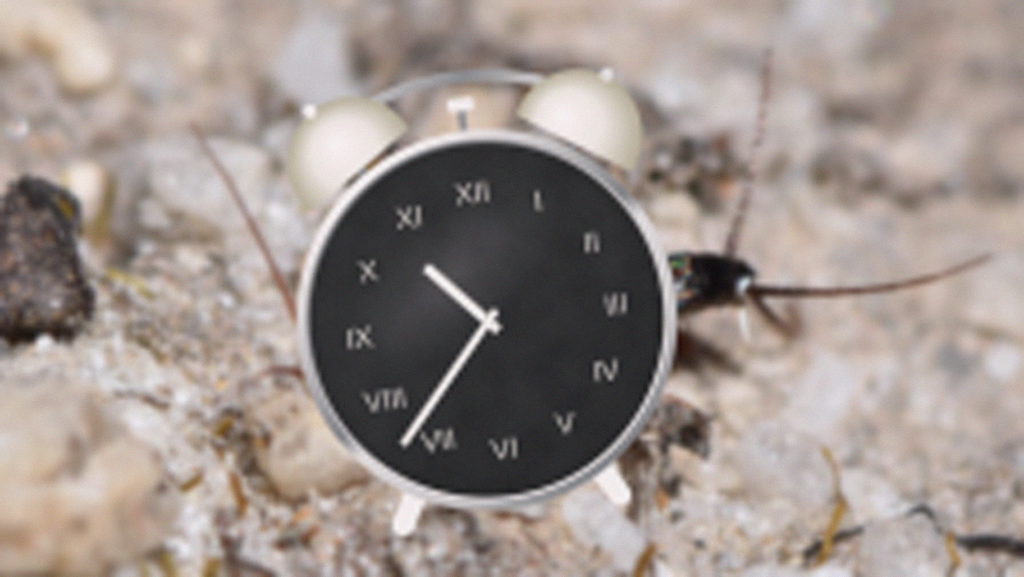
10:37
